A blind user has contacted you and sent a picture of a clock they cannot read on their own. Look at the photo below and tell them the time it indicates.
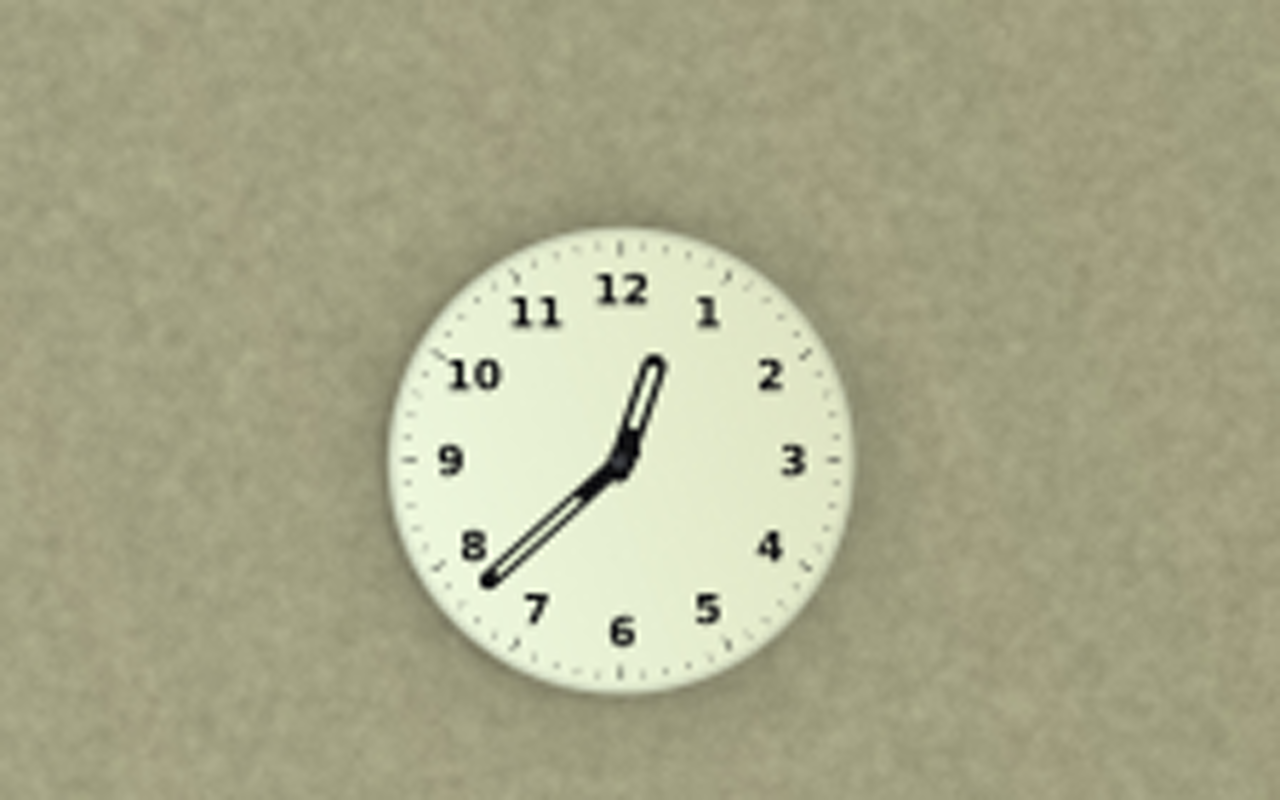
12:38
